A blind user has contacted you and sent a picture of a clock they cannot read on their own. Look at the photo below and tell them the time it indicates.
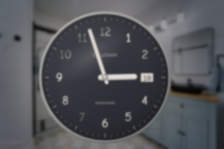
2:57
